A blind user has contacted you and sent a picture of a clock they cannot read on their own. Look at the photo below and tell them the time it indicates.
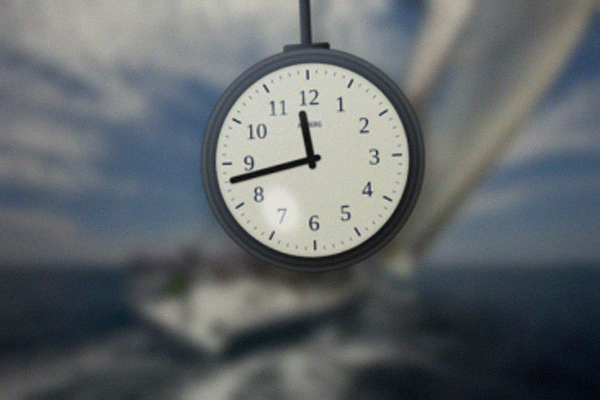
11:43
